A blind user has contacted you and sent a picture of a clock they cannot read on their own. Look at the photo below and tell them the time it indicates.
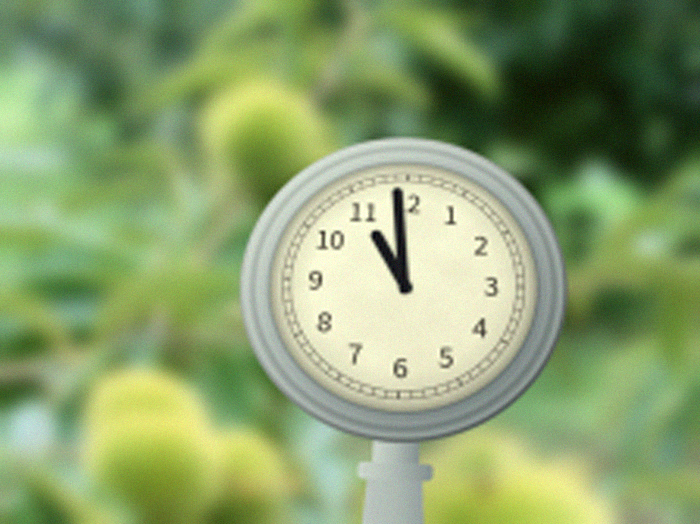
10:59
